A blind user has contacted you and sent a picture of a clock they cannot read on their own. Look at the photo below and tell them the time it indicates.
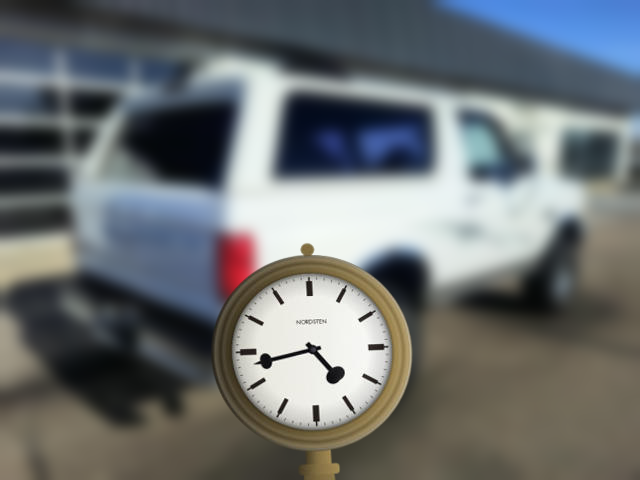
4:43
